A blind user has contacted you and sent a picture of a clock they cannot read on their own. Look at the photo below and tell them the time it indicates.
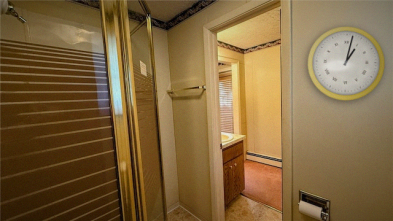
1:02
